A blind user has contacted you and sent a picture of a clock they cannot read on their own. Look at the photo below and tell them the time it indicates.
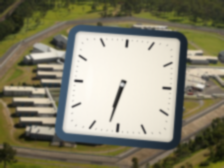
6:32
